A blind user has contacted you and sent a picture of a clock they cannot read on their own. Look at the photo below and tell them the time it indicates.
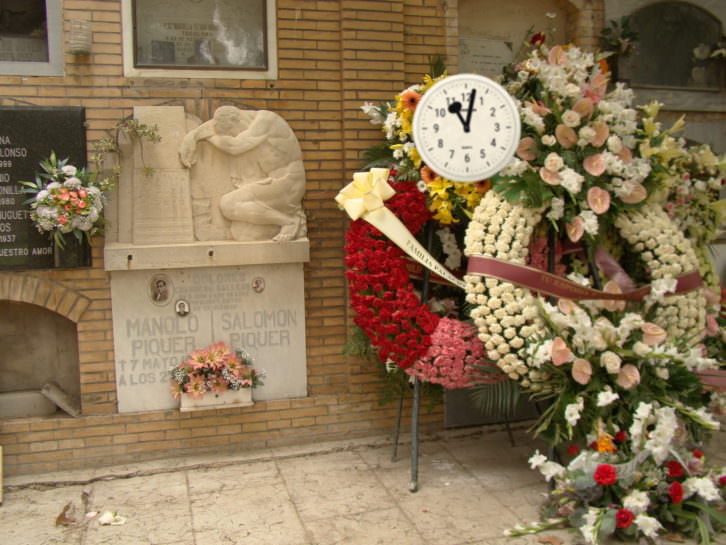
11:02
